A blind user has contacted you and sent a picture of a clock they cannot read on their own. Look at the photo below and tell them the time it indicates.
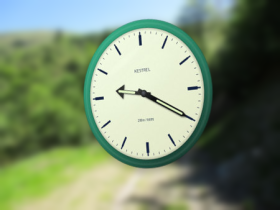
9:20
